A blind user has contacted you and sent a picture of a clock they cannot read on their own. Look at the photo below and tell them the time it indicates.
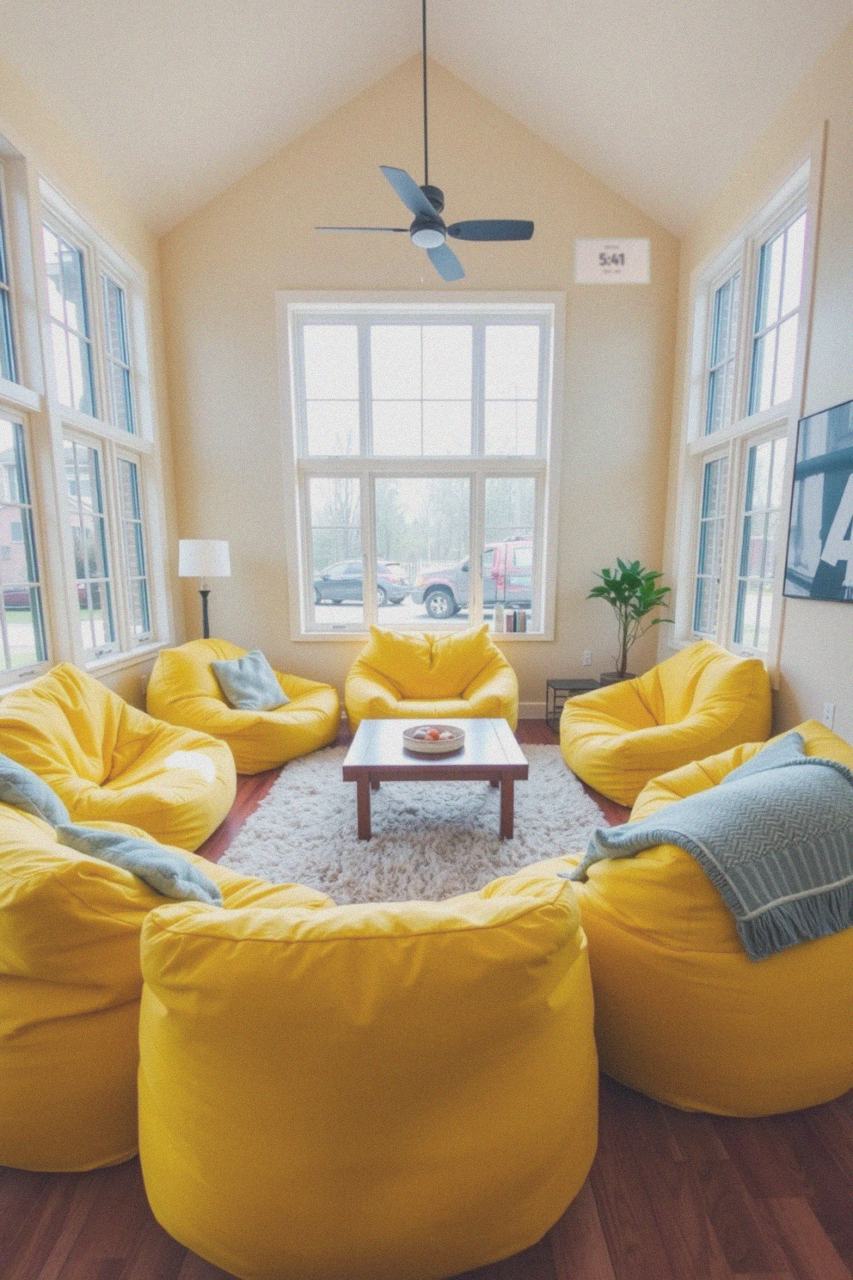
5:41
